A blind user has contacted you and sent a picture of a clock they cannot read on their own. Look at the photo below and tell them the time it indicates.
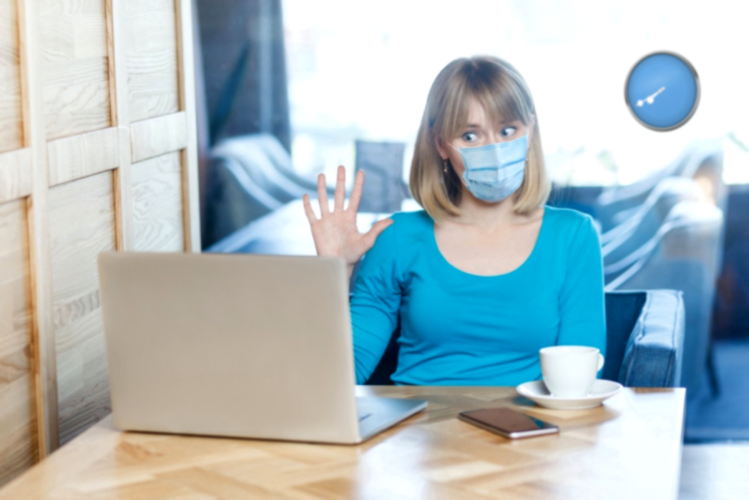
7:40
